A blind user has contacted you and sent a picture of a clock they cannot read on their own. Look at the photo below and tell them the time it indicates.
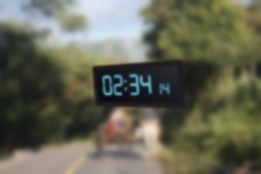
2:34
